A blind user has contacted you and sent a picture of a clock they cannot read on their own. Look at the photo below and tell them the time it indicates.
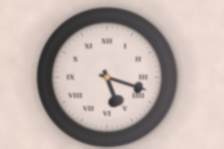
5:18
